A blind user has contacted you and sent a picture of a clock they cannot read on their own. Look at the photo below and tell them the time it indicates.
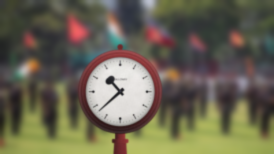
10:38
